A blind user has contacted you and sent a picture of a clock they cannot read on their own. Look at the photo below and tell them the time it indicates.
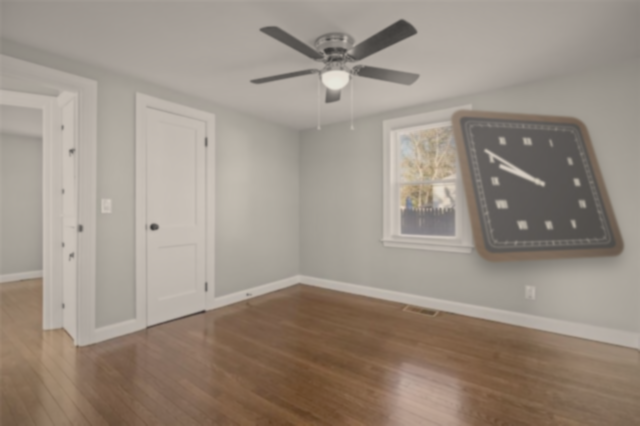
9:51
